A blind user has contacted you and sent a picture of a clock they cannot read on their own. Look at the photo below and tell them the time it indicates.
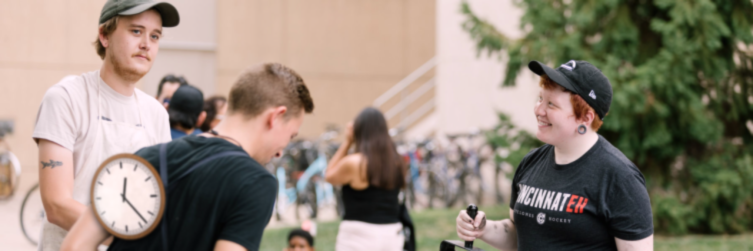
12:23
